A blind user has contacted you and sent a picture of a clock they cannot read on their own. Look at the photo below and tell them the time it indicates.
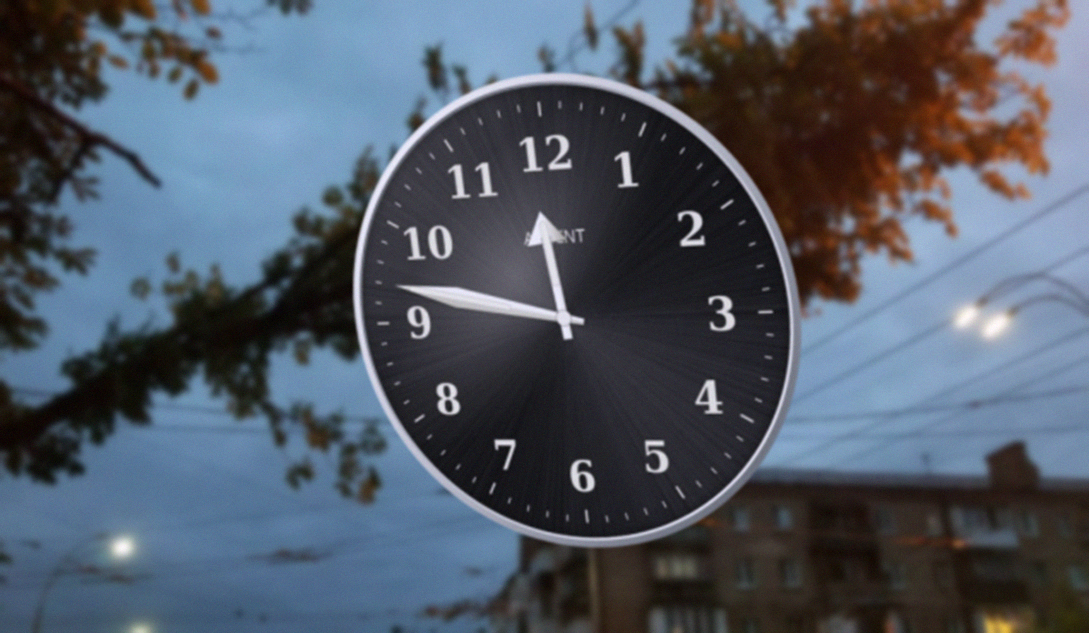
11:47
